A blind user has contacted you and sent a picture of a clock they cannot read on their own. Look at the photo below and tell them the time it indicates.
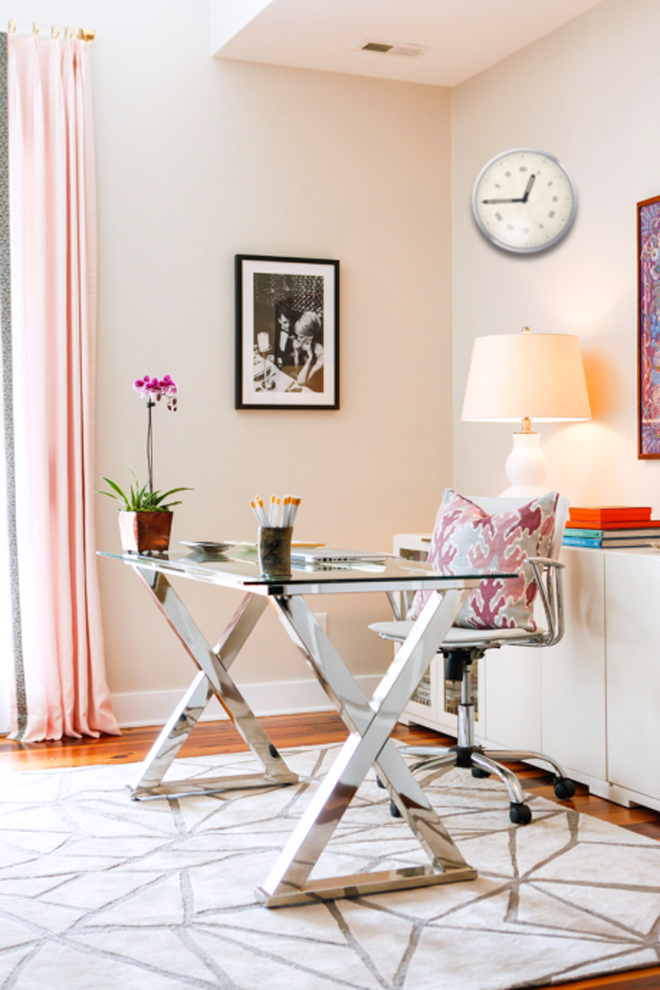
12:45
